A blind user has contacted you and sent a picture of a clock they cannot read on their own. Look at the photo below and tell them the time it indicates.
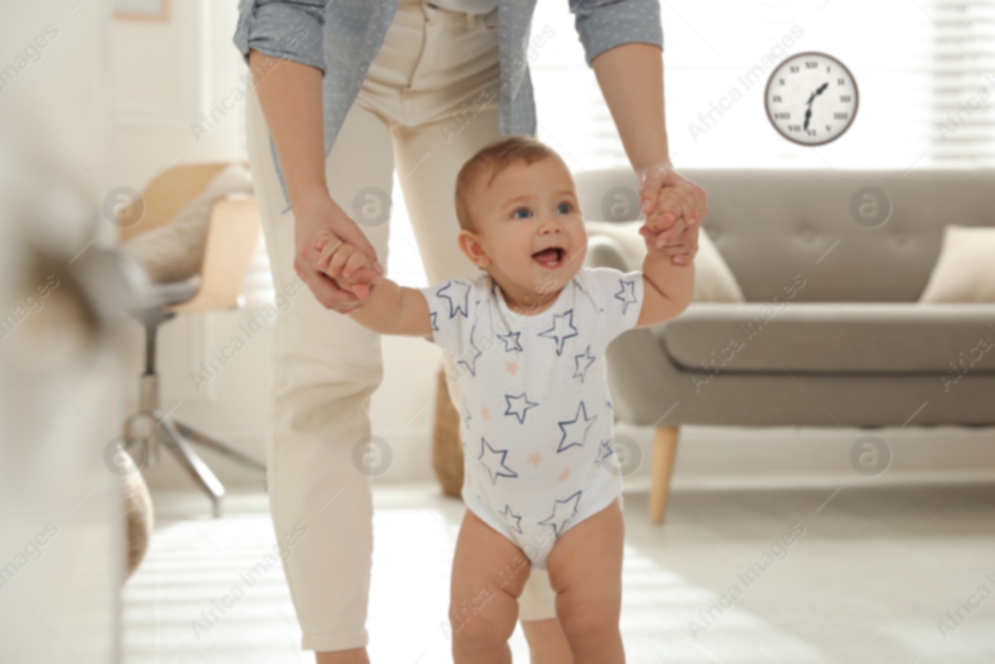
1:32
